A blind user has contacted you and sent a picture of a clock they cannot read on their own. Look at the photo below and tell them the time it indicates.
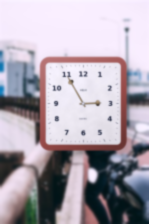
2:55
